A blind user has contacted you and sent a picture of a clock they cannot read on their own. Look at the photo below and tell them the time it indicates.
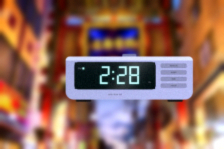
2:28
